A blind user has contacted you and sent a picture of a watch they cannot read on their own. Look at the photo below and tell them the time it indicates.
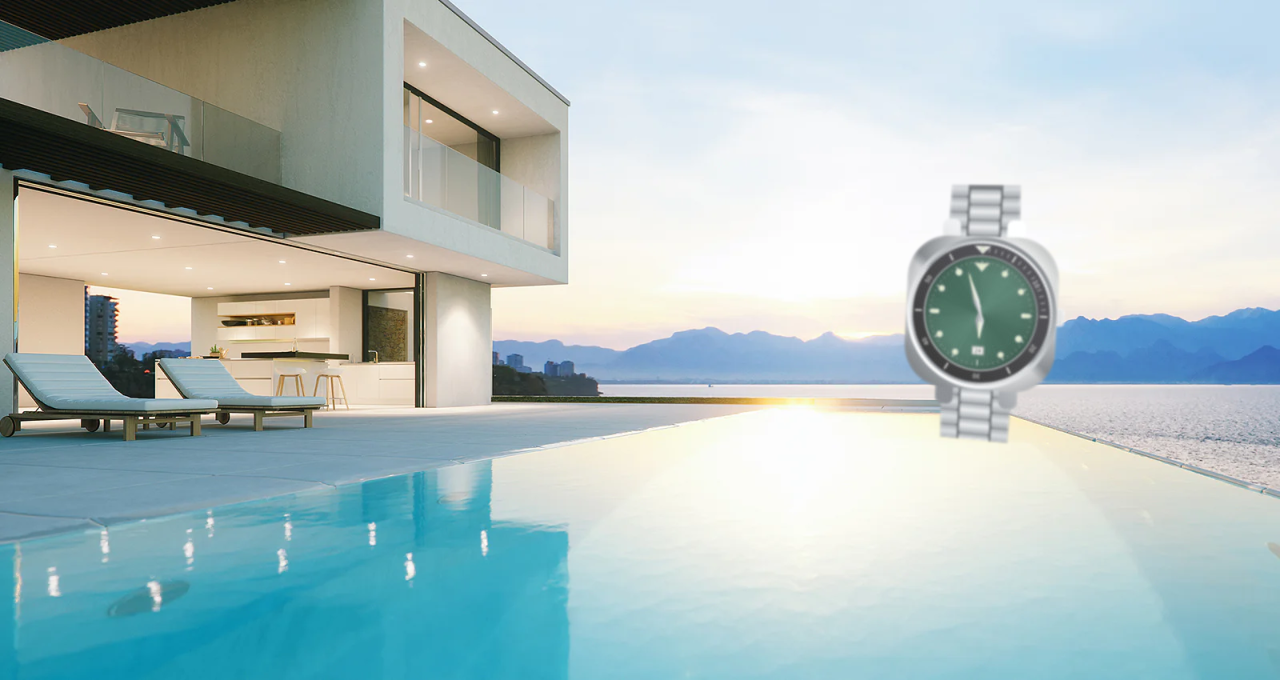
5:57
